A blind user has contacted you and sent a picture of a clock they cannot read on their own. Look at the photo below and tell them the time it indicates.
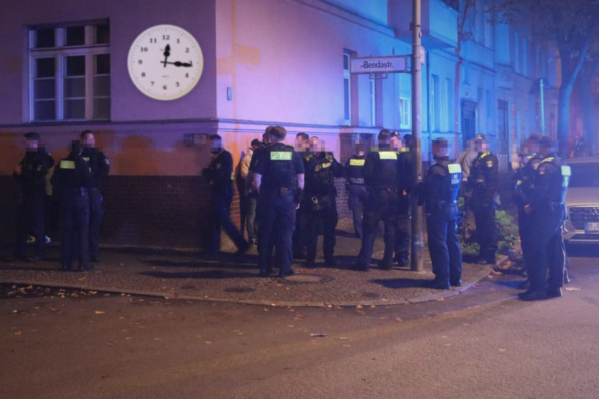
12:16
